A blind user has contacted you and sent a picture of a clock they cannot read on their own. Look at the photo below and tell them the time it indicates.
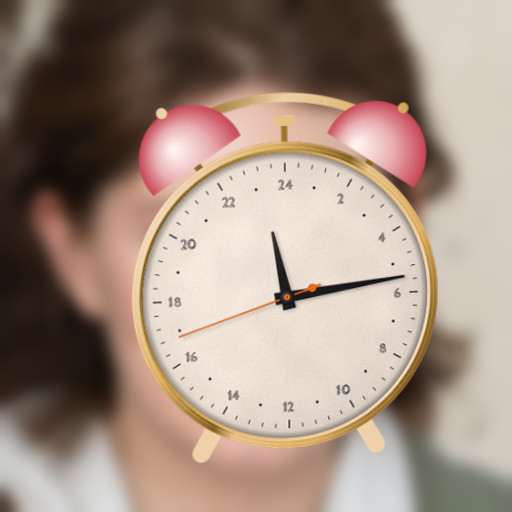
23:13:42
